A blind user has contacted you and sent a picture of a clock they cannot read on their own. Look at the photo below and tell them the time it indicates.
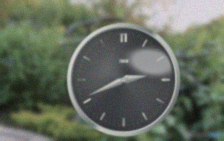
2:41
